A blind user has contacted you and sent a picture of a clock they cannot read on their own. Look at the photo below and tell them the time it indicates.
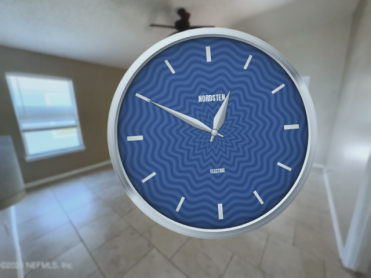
12:50
